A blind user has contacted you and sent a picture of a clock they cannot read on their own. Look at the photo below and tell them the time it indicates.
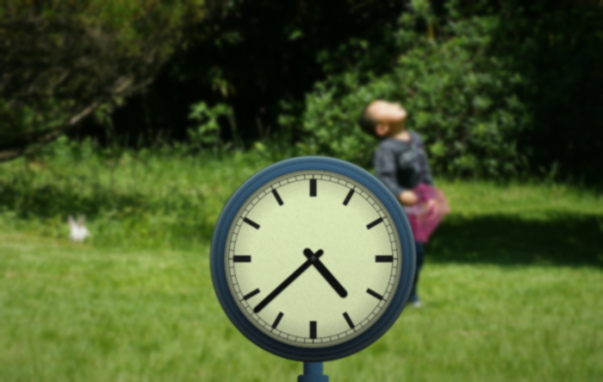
4:38
